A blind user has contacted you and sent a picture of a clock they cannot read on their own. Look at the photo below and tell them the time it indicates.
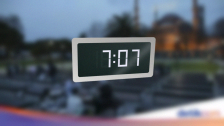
7:07
